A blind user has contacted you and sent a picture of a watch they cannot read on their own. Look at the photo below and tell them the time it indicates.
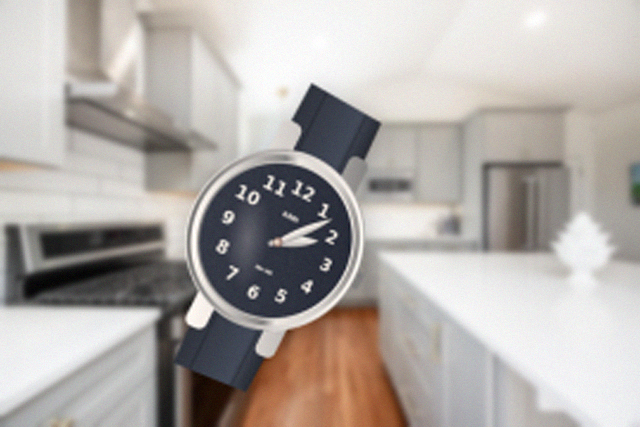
2:07
